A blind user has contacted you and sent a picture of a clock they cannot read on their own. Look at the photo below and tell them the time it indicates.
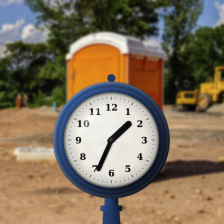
1:34
